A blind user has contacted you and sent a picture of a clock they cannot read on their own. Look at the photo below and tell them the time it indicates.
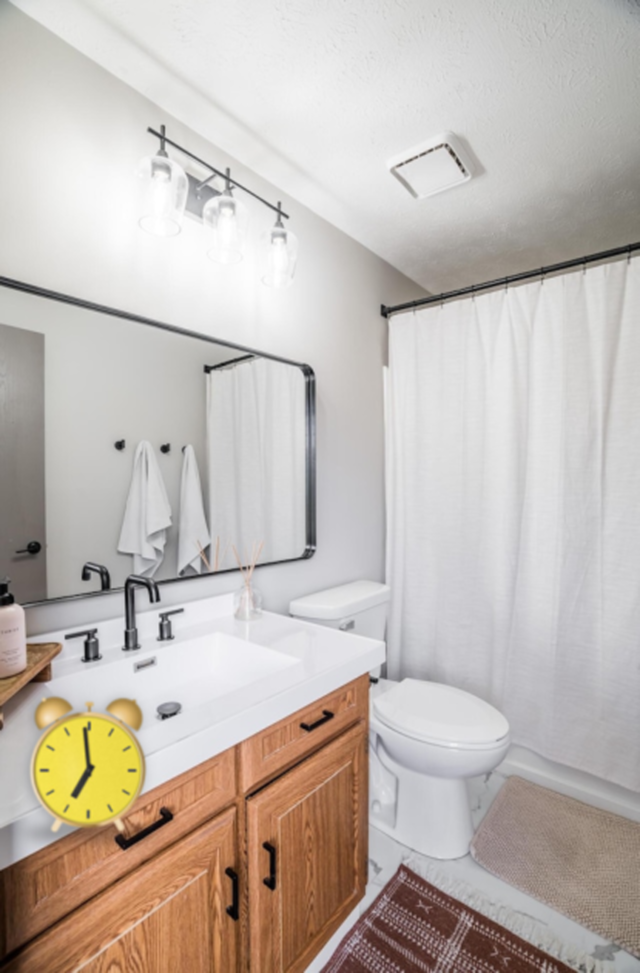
6:59
